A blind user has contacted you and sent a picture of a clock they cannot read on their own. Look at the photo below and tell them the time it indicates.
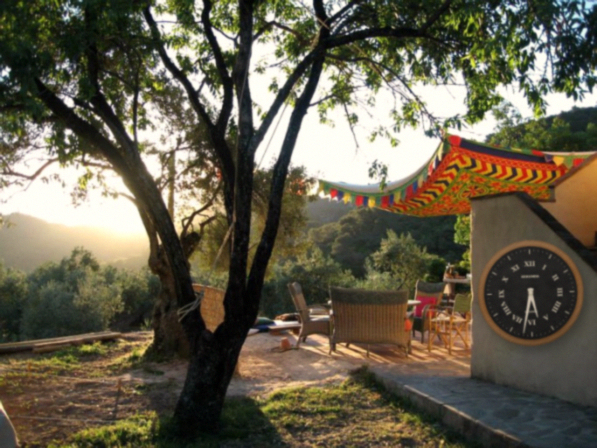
5:32
